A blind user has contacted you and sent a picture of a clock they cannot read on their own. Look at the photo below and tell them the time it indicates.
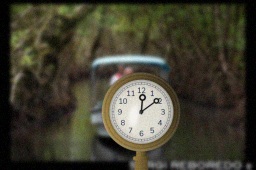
12:09
